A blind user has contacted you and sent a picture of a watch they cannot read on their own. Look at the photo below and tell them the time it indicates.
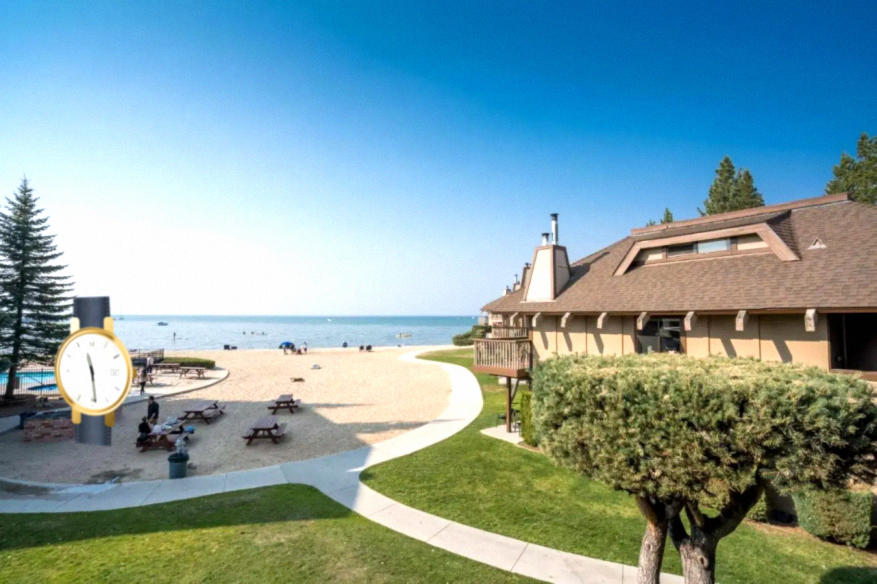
11:29
